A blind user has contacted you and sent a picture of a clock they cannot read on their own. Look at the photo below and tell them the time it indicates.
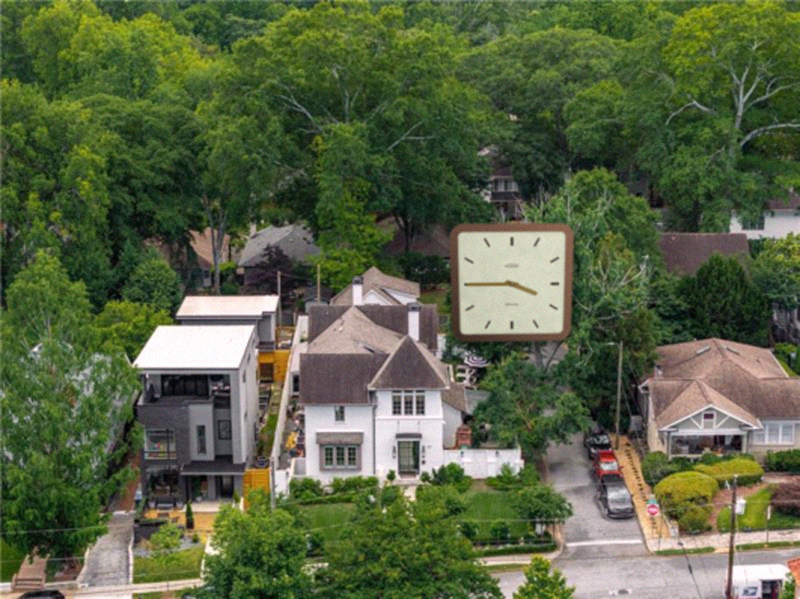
3:45
